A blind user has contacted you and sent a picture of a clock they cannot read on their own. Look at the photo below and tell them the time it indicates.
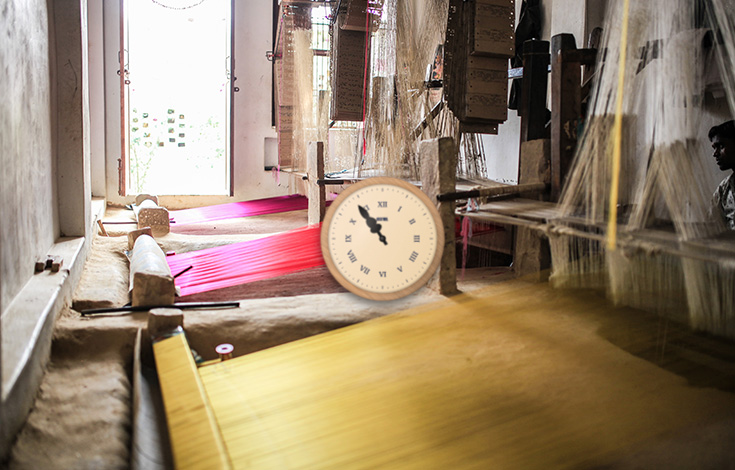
10:54
